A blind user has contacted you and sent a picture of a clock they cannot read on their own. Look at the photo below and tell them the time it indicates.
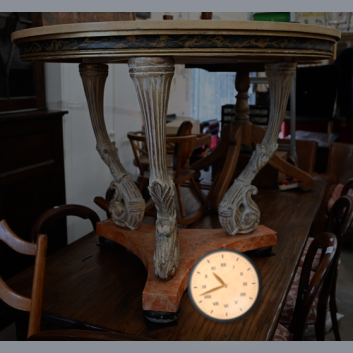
10:42
